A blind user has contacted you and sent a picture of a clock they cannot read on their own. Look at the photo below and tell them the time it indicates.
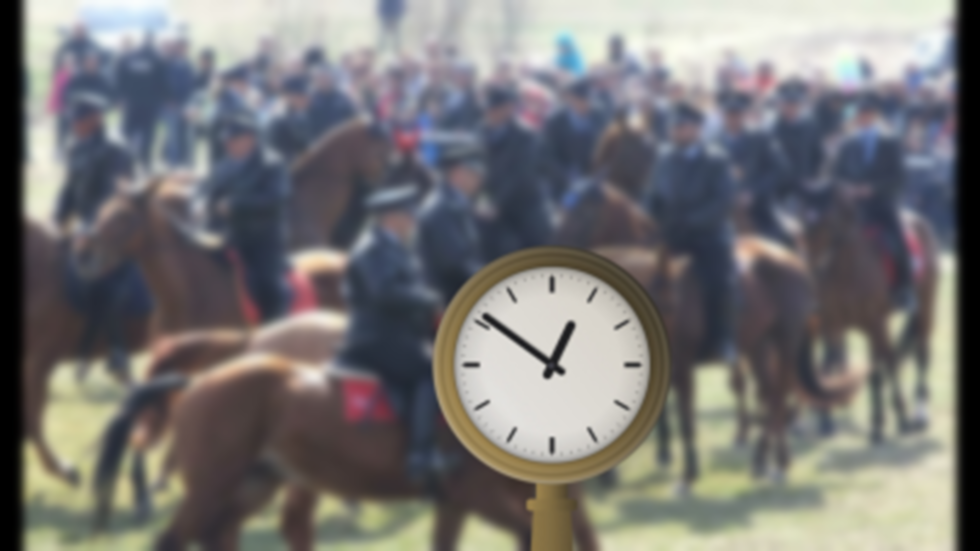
12:51
